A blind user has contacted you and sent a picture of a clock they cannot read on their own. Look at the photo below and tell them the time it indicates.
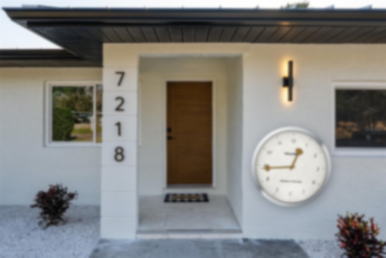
12:44
